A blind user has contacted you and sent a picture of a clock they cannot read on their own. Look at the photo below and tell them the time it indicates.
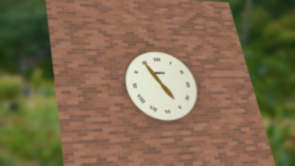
4:55
